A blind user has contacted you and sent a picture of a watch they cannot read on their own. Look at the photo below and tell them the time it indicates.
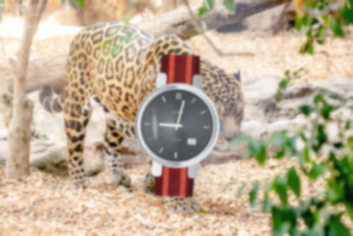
9:02
